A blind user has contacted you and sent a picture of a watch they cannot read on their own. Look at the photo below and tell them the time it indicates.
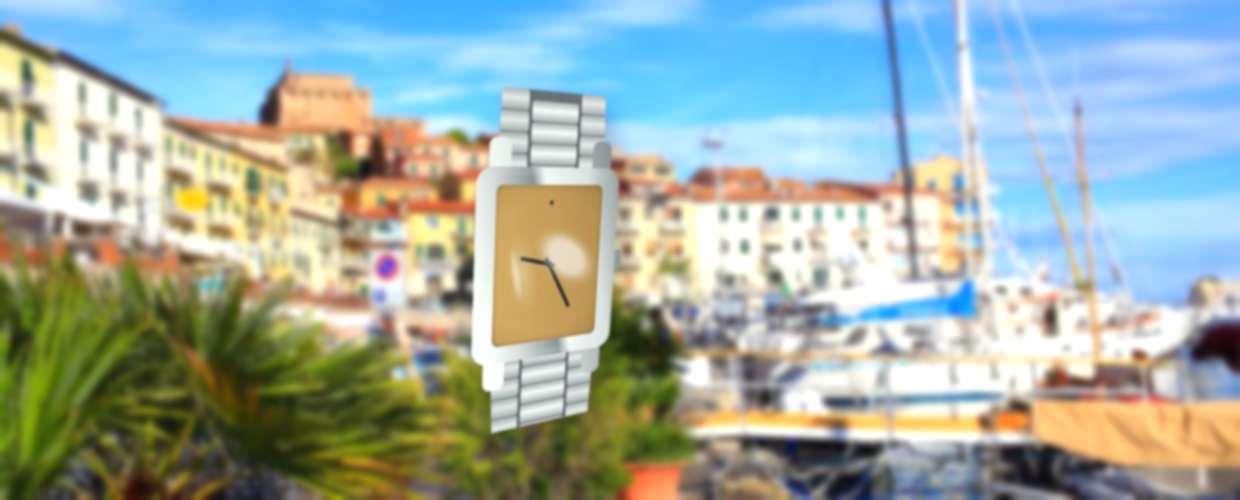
9:25
